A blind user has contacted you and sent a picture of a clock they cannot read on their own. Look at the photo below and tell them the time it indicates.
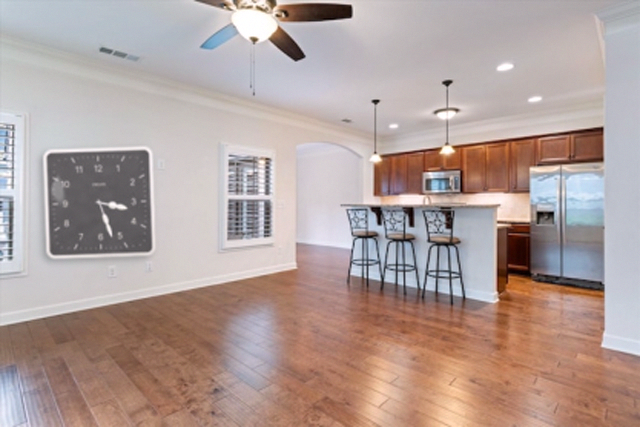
3:27
